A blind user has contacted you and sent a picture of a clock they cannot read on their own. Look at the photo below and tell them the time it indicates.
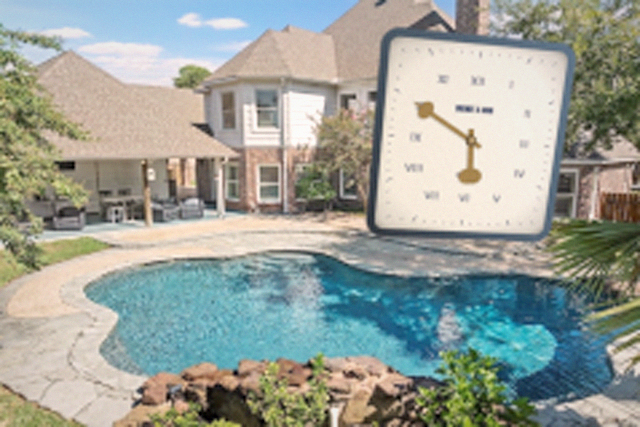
5:50
